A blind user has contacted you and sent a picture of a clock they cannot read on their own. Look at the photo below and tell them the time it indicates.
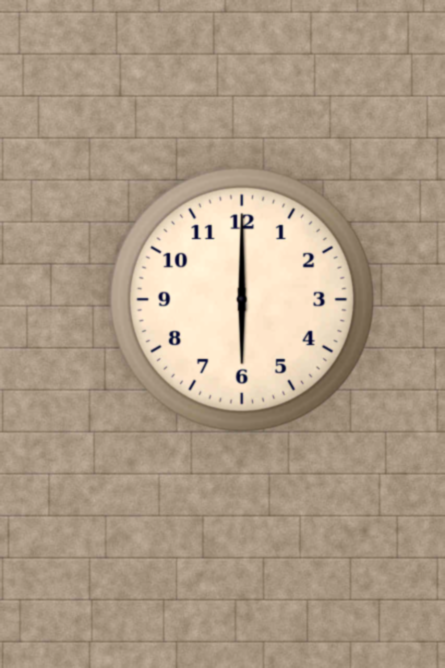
6:00
